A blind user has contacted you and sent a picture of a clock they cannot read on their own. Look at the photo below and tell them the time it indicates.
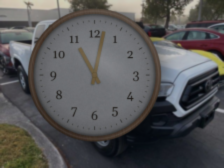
11:02
